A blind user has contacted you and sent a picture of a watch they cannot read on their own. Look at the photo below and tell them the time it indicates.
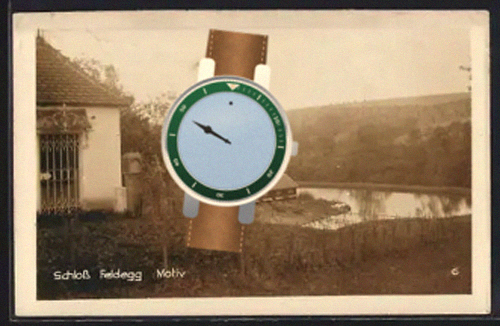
9:49
